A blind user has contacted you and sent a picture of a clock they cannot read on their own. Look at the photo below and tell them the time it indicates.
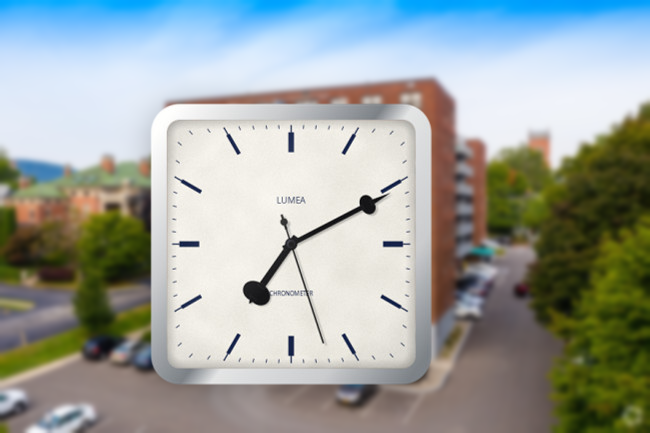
7:10:27
